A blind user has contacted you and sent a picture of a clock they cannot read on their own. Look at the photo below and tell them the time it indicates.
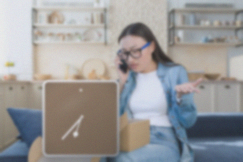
6:37
